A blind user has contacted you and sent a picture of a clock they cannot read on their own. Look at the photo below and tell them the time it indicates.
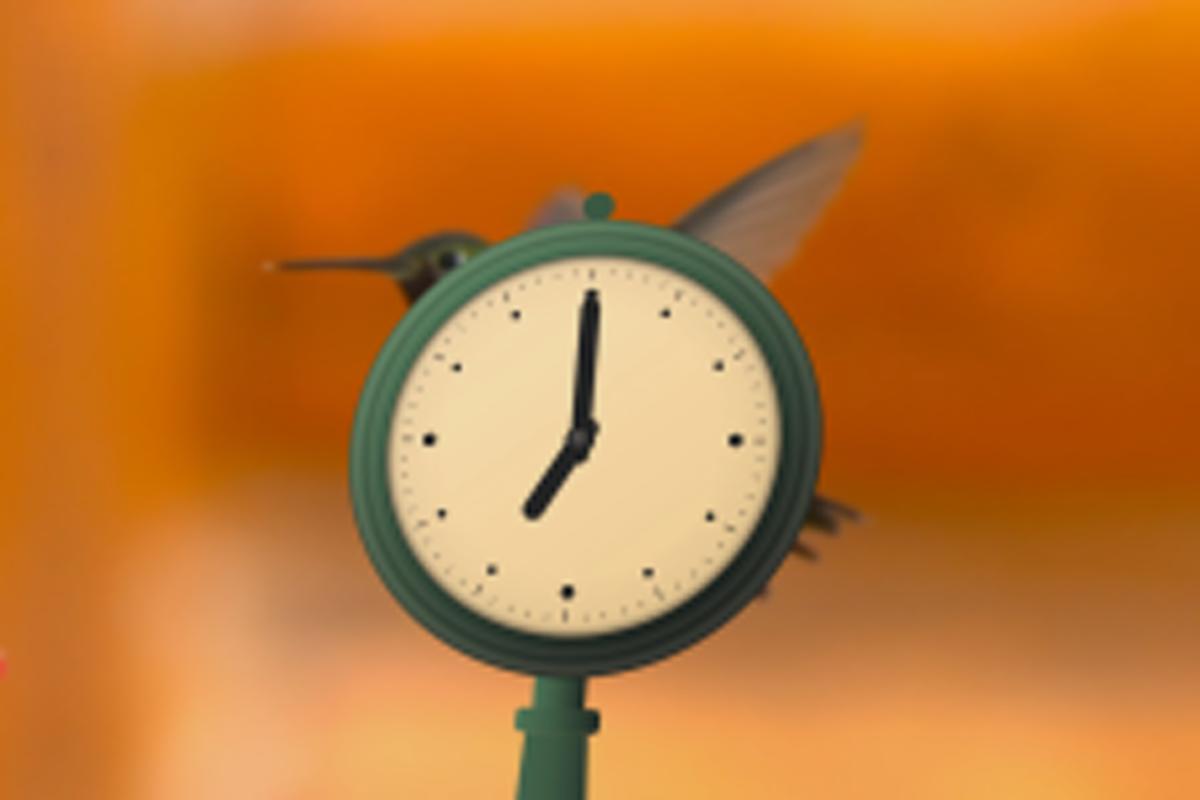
7:00
